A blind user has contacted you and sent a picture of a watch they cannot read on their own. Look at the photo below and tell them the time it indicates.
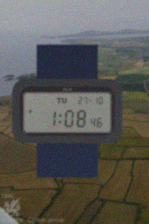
1:08:46
